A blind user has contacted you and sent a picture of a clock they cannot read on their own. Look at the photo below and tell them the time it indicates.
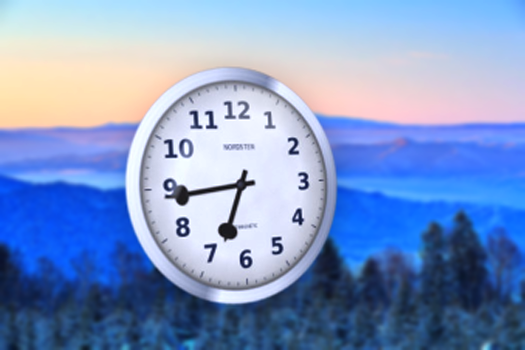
6:44
